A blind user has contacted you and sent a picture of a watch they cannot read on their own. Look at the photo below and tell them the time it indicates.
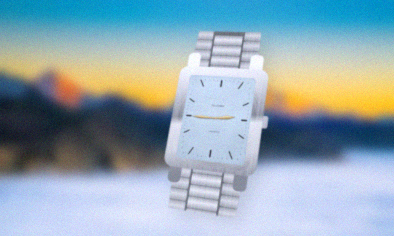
2:45
